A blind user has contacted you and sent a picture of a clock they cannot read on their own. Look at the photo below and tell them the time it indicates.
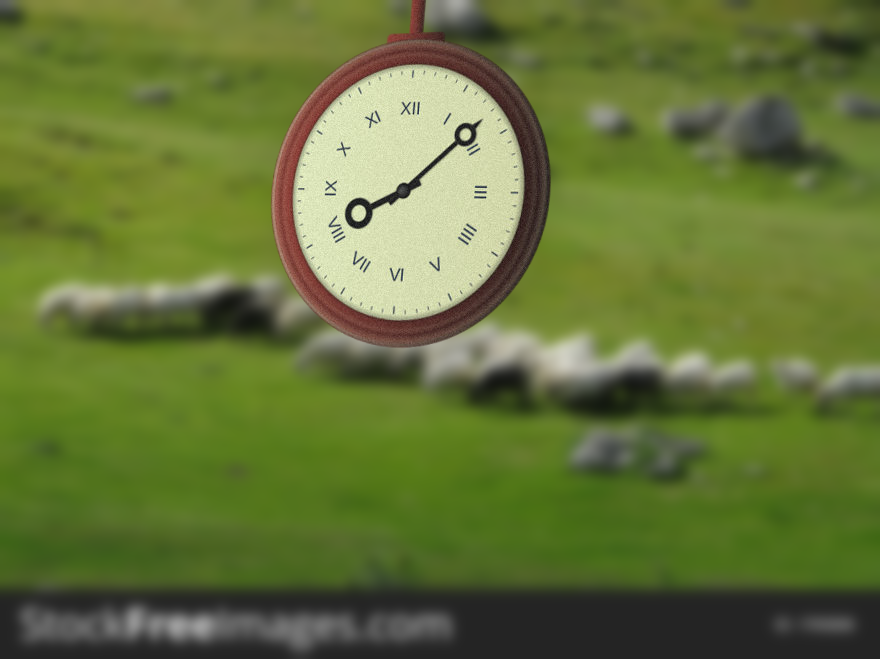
8:08
